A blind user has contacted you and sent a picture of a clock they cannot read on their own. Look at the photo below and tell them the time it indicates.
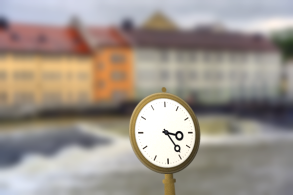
3:24
